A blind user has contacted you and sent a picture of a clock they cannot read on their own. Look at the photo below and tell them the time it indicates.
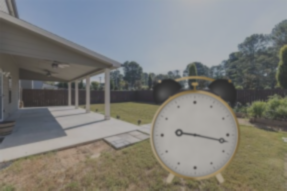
9:17
